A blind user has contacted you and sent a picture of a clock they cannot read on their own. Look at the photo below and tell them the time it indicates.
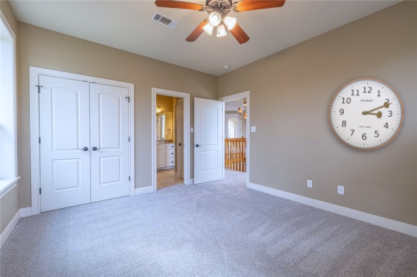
3:11
